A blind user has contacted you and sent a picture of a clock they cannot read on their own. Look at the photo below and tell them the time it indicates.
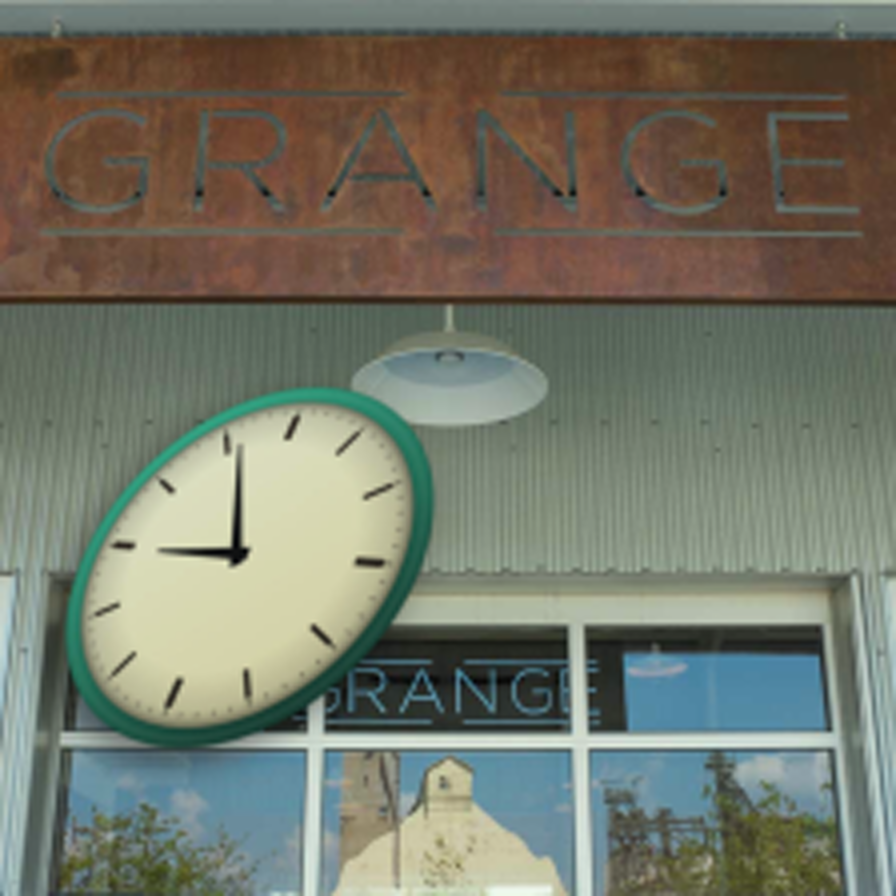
8:56
